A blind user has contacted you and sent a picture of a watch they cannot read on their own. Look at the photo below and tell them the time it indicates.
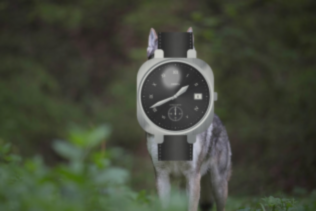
1:41
